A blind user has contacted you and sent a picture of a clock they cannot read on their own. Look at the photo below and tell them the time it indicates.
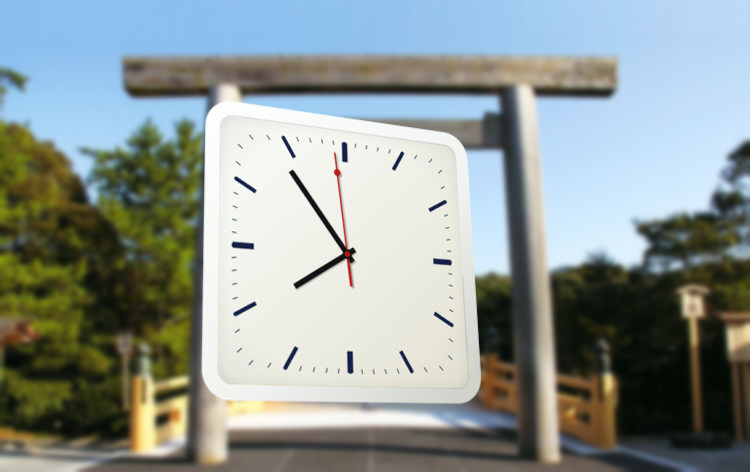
7:53:59
